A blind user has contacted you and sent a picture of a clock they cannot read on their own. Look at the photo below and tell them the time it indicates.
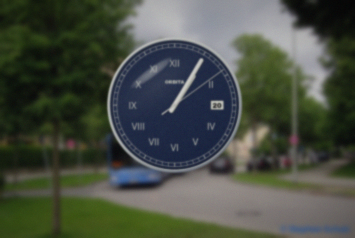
1:05:09
